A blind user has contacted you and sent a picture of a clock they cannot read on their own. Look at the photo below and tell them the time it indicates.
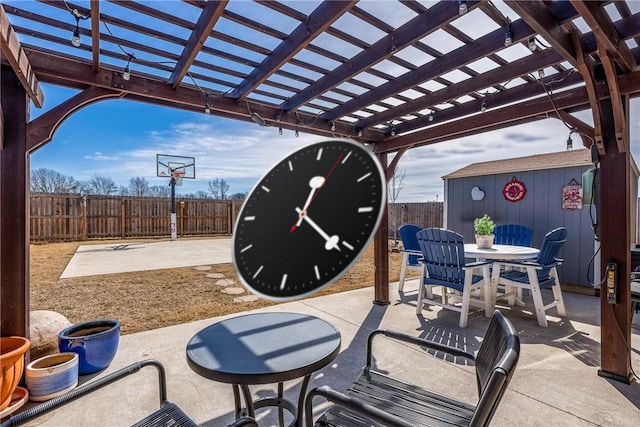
12:21:04
